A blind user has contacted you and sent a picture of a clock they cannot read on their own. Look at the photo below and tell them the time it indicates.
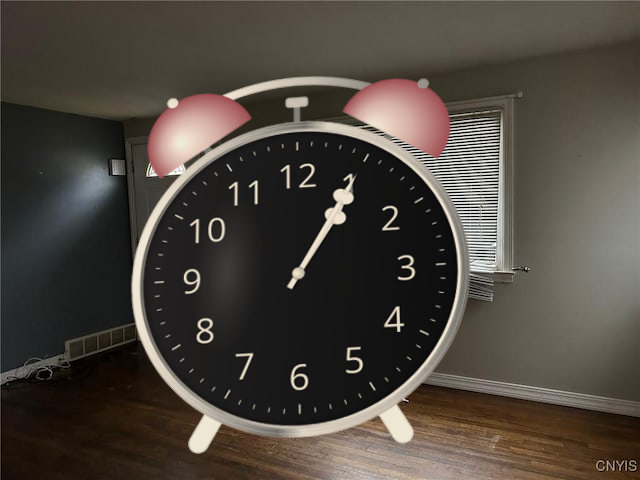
1:05
